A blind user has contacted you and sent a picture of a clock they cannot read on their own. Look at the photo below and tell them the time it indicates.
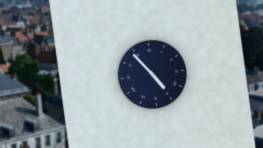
4:54
